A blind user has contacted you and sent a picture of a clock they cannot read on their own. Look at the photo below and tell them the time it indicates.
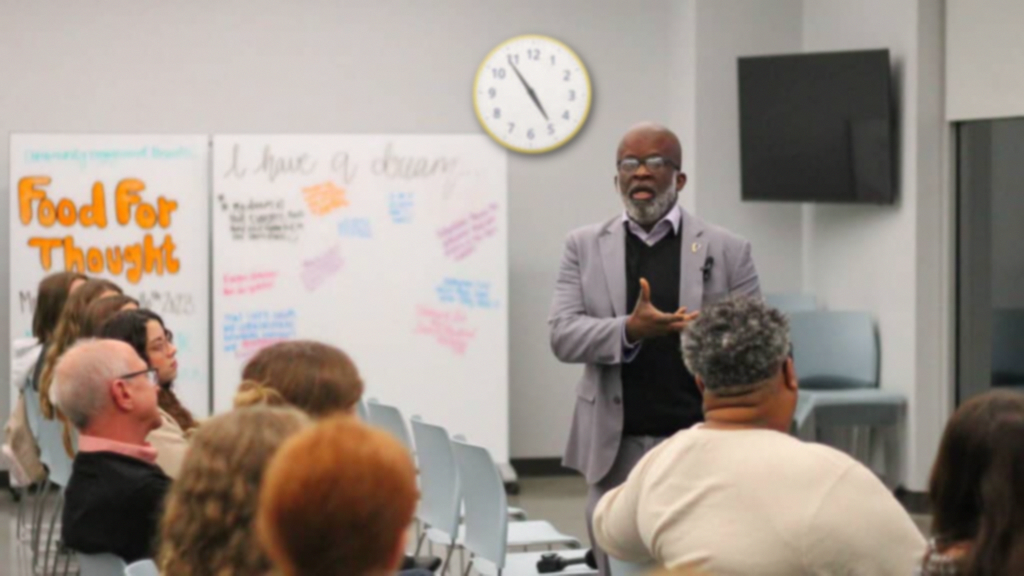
4:54
